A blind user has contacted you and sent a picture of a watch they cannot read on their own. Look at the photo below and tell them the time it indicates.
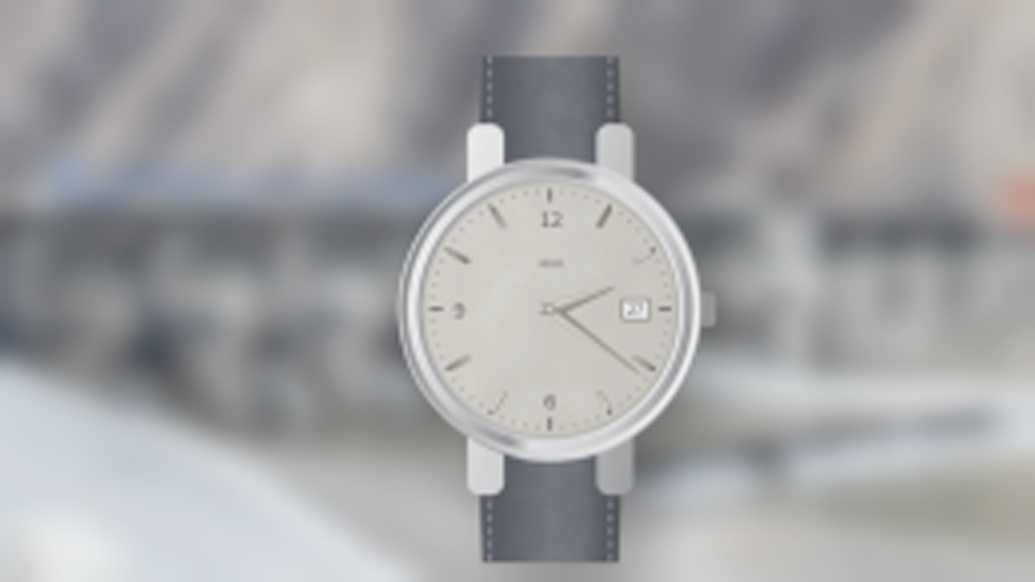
2:21
